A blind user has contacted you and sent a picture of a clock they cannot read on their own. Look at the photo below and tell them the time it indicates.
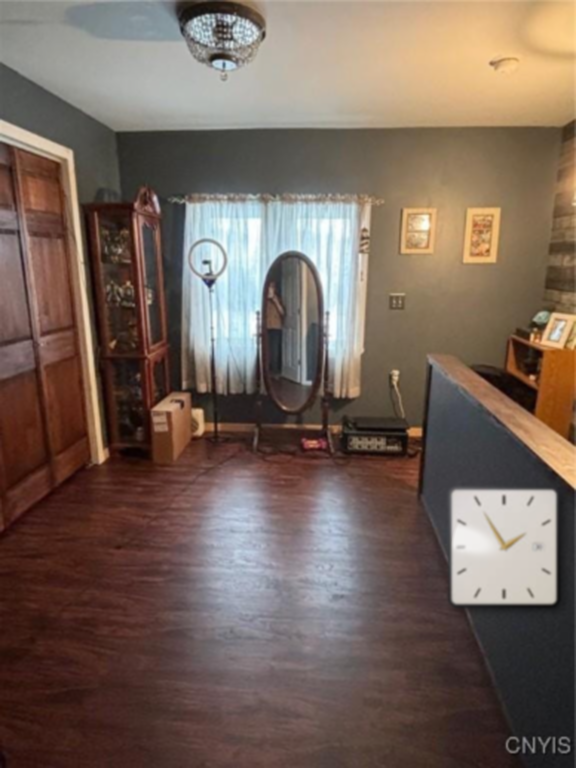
1:55
